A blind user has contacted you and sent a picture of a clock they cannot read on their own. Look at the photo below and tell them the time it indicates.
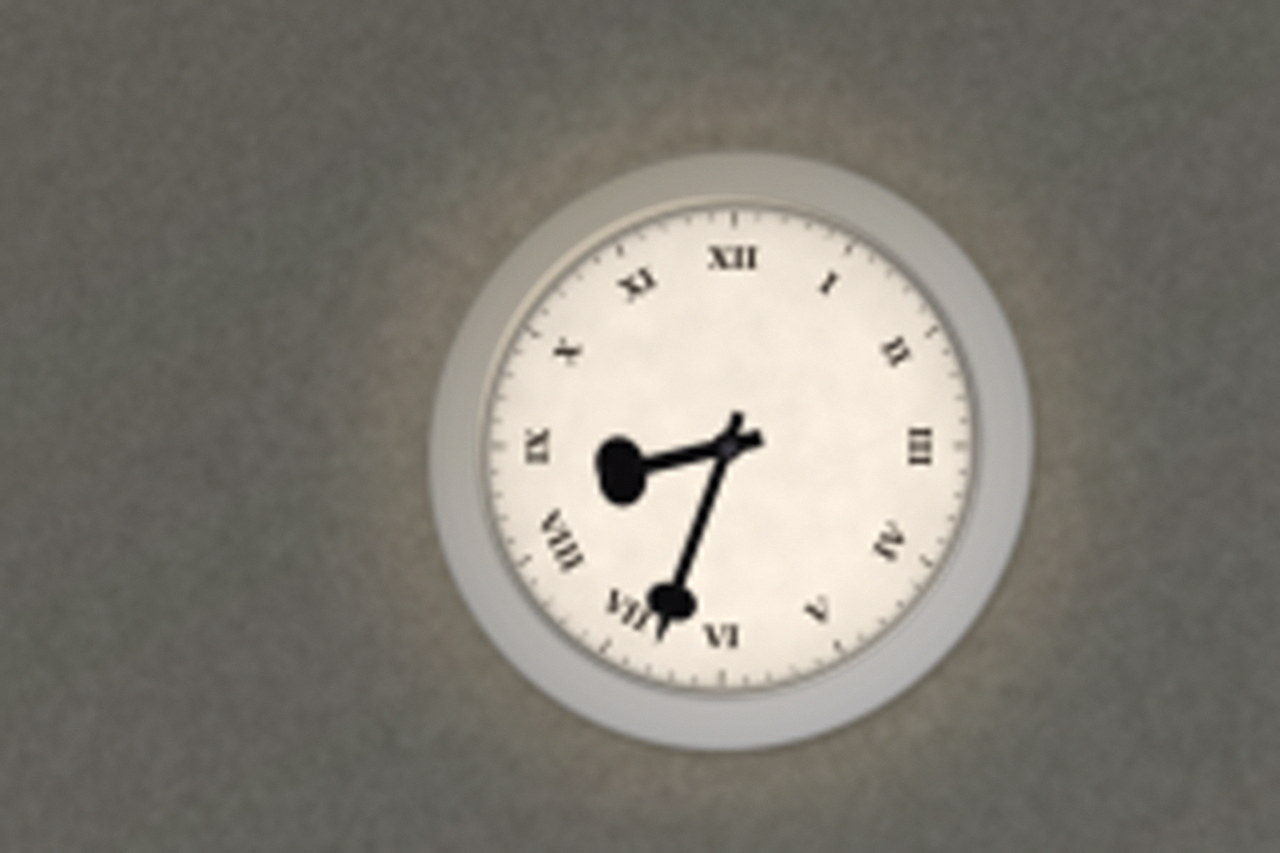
8:33
